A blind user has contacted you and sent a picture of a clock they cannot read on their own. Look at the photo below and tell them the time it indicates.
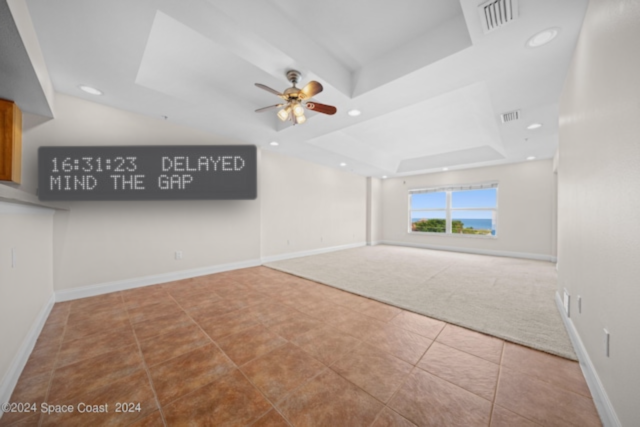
16:31:23
